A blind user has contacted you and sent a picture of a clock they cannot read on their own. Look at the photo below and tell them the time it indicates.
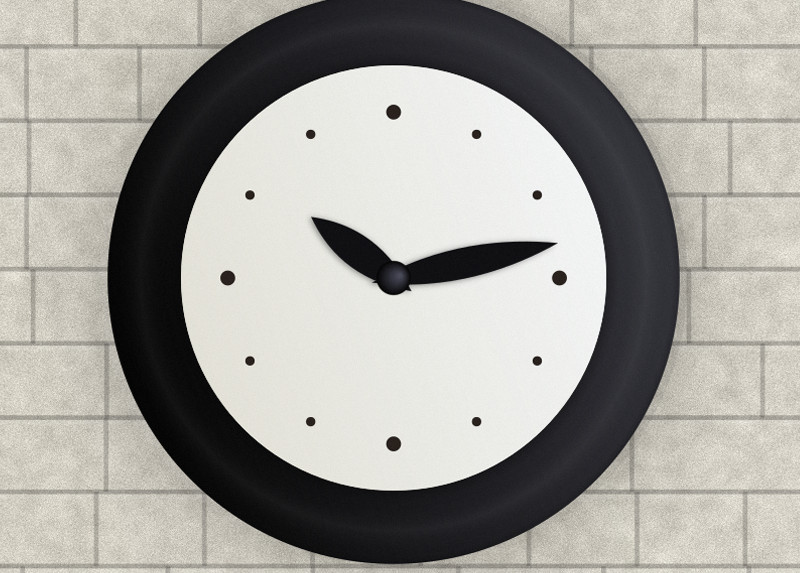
10:13
